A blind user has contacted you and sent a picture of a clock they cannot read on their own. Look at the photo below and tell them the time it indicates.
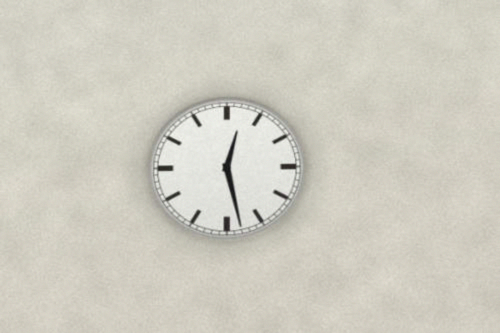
12:28
